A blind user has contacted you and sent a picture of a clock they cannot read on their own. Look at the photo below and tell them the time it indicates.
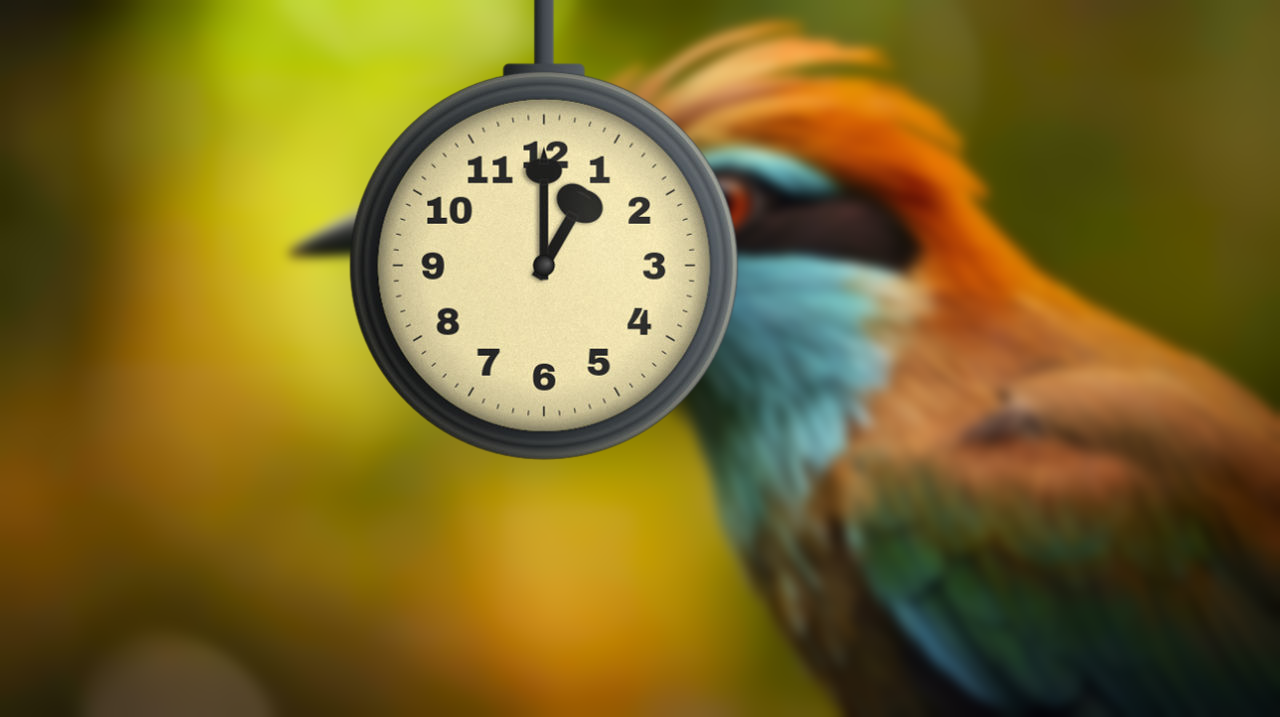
1:00
